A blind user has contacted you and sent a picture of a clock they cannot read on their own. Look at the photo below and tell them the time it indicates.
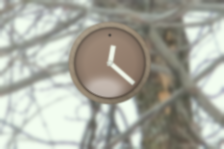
12:22
